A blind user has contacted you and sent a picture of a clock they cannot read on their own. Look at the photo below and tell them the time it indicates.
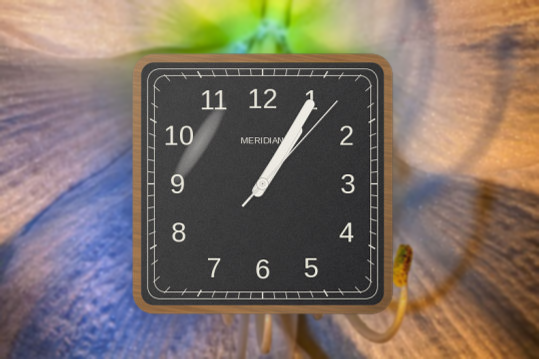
1:05:07
